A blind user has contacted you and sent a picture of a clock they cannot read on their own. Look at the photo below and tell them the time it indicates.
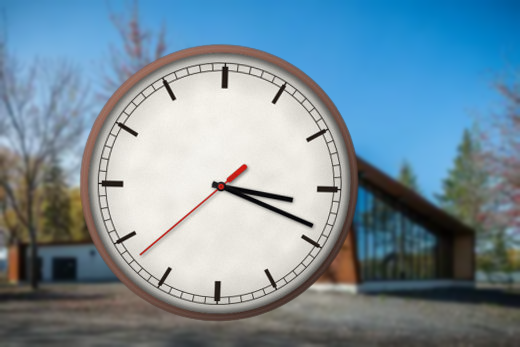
3:18:38
